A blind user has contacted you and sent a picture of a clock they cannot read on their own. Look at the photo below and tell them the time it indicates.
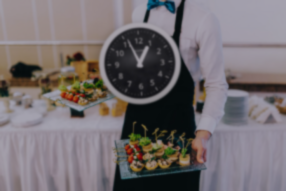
12:56
